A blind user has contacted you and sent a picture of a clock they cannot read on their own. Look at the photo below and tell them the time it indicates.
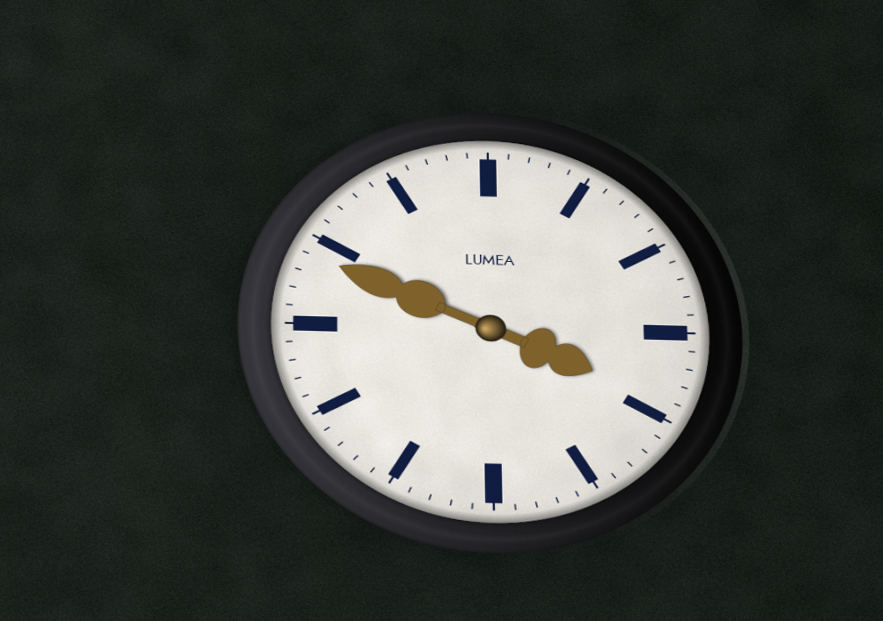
3:49
